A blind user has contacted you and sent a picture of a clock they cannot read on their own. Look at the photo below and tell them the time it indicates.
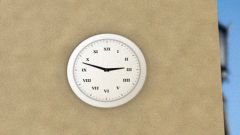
2:48
